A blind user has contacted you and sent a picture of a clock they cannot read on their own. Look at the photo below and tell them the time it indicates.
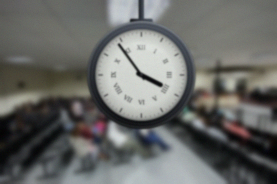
3:54
